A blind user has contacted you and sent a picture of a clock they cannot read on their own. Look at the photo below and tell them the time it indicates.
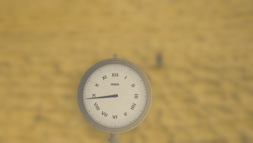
8:44
